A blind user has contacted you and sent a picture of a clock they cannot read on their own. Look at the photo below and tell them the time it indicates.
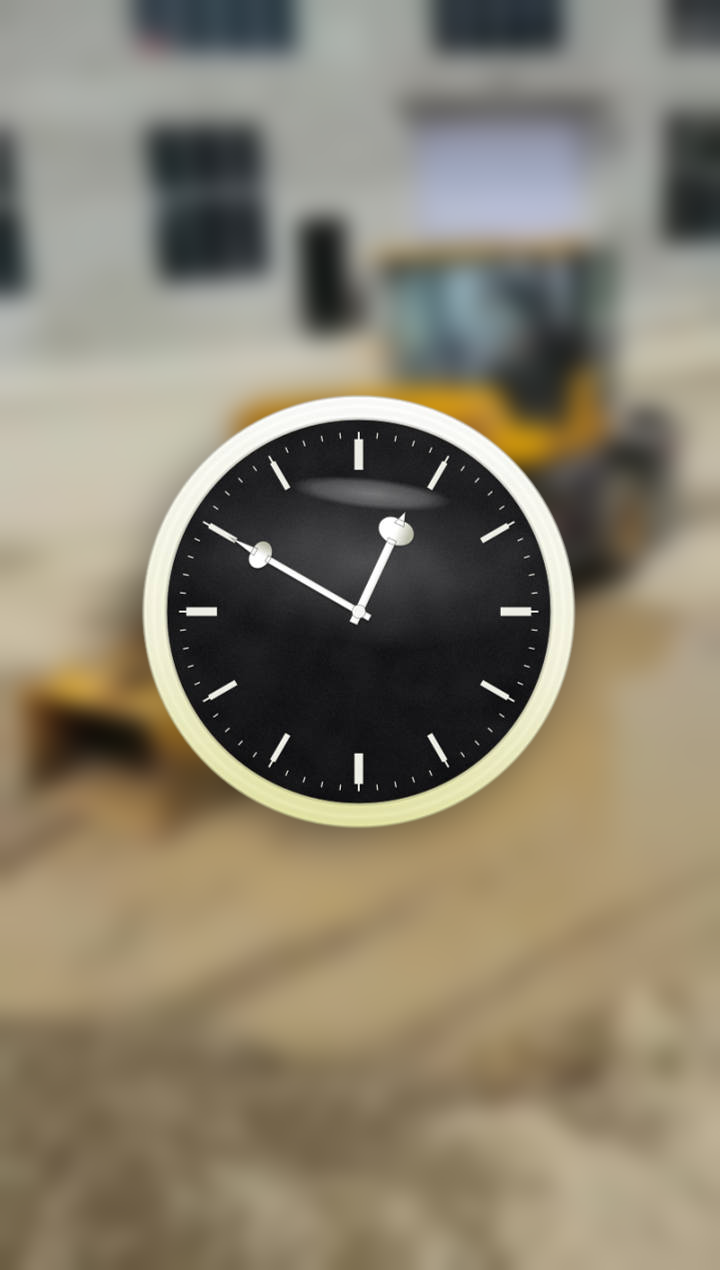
12:50
